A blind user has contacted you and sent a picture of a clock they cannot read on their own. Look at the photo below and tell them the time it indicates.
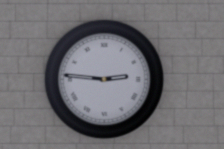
2:46
